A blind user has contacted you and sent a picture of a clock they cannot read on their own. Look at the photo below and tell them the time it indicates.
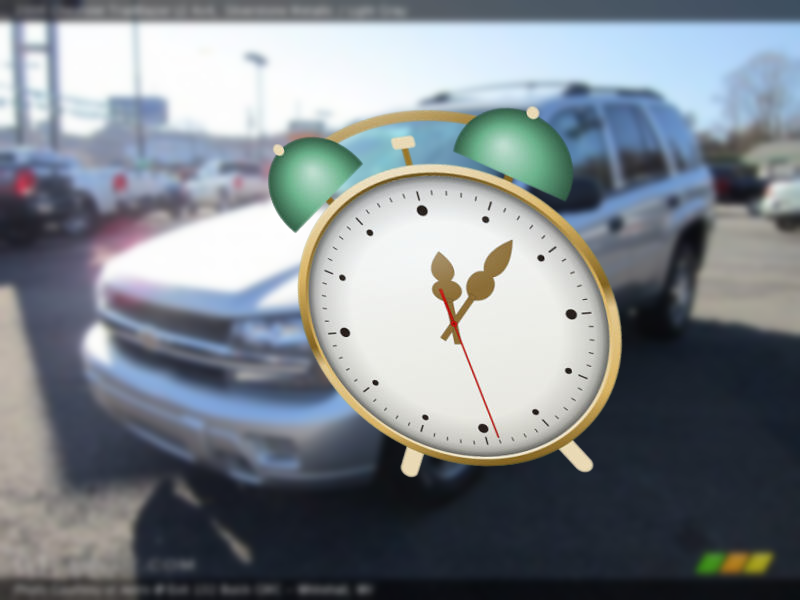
12:07:29
